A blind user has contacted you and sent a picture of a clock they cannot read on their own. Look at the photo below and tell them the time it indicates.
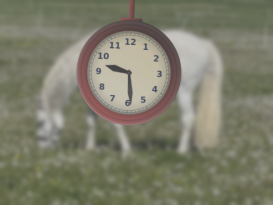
9:29
